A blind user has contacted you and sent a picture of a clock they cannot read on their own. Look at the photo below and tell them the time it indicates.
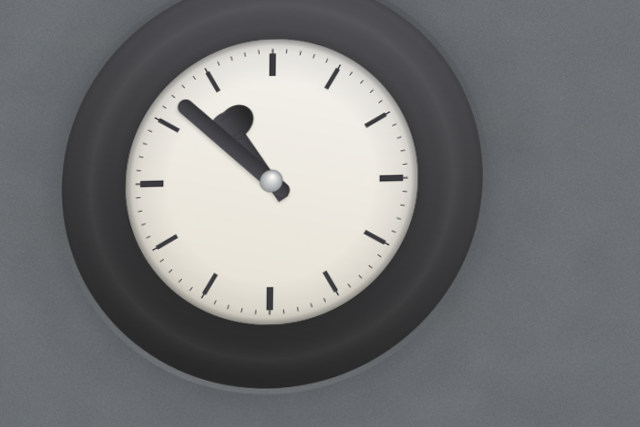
10:52
